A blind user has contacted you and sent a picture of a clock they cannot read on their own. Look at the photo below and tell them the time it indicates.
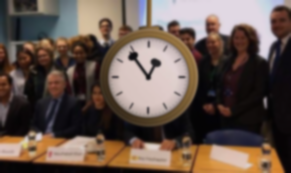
12:54
